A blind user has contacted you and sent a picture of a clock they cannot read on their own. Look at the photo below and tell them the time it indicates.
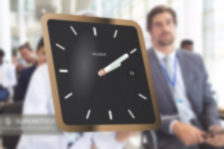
2:10
